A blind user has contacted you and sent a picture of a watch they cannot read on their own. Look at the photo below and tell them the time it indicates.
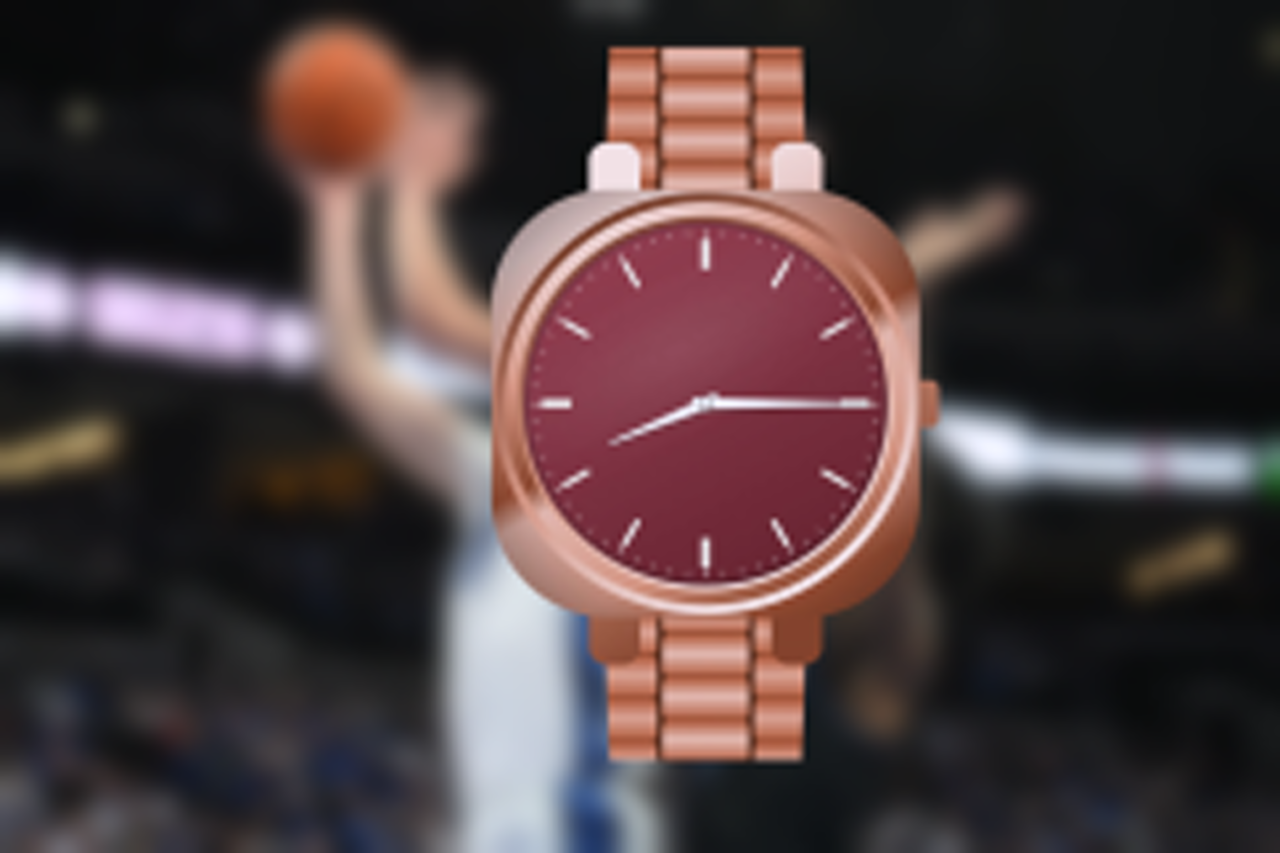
8:15
